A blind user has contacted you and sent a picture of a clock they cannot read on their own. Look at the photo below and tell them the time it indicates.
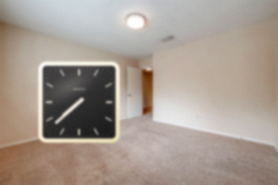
7:38
